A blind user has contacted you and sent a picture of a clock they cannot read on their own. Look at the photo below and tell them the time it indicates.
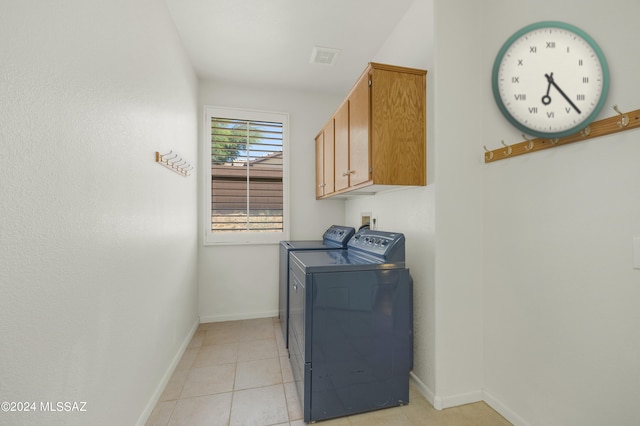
6:23
